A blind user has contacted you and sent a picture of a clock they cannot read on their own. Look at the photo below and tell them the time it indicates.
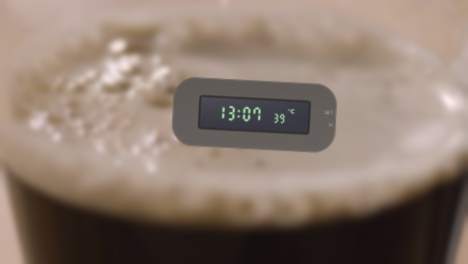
13:07
